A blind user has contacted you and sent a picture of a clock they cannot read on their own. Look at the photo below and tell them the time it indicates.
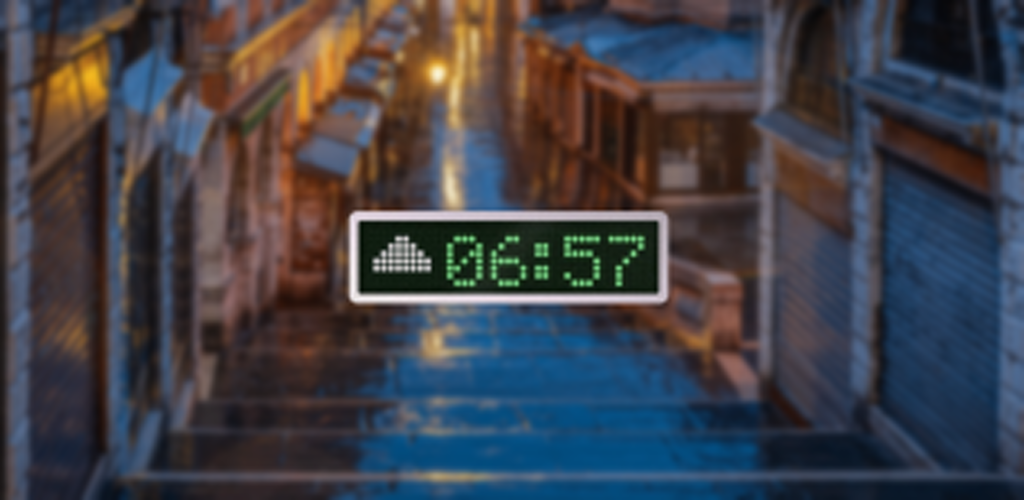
6:57
